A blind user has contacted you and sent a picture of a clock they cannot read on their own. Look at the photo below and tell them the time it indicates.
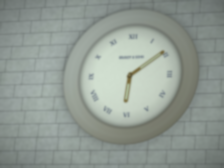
6:09
